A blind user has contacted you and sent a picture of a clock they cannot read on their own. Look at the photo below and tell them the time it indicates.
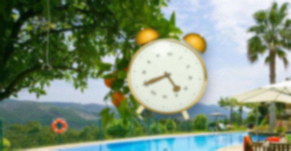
4:40
